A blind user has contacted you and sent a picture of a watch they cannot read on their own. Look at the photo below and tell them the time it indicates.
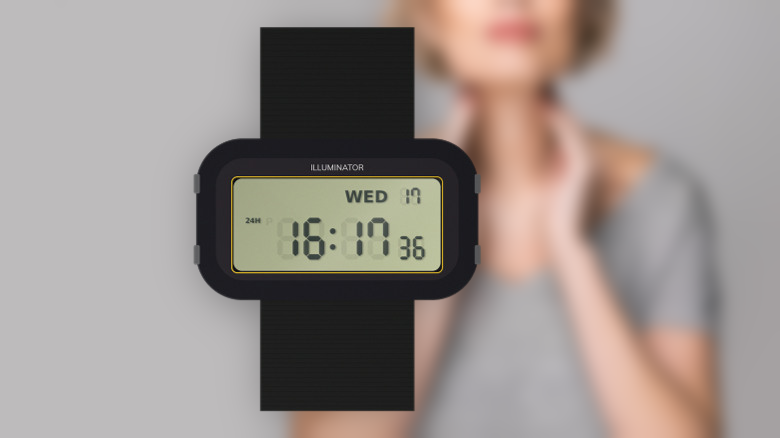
16:17:36
